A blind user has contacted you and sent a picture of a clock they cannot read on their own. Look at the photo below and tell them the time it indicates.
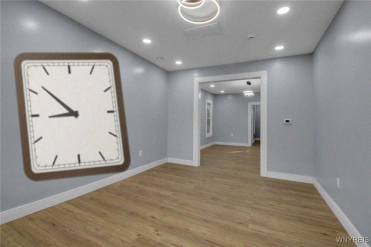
8:52
